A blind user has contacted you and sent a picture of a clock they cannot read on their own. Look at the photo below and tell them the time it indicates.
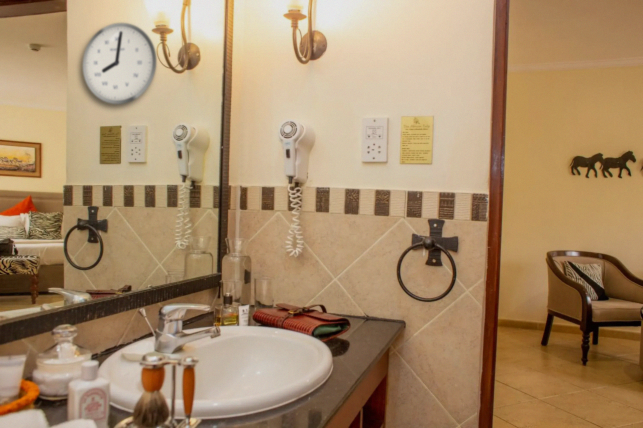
8:01
